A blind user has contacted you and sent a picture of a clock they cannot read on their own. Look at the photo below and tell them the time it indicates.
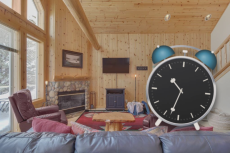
10:33
